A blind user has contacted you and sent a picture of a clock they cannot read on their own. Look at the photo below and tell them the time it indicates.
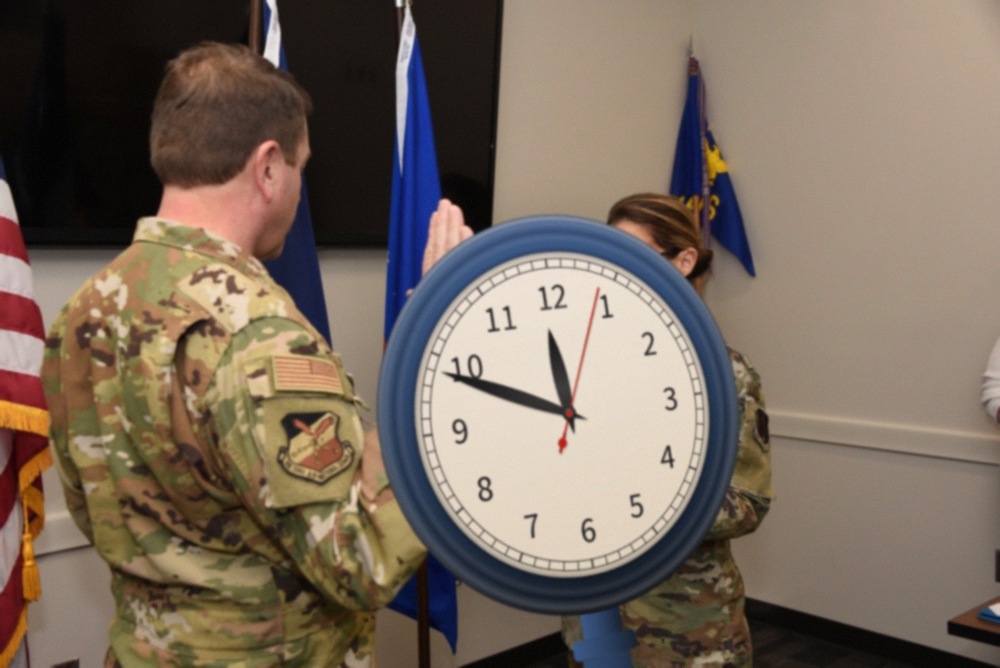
11:49:04
